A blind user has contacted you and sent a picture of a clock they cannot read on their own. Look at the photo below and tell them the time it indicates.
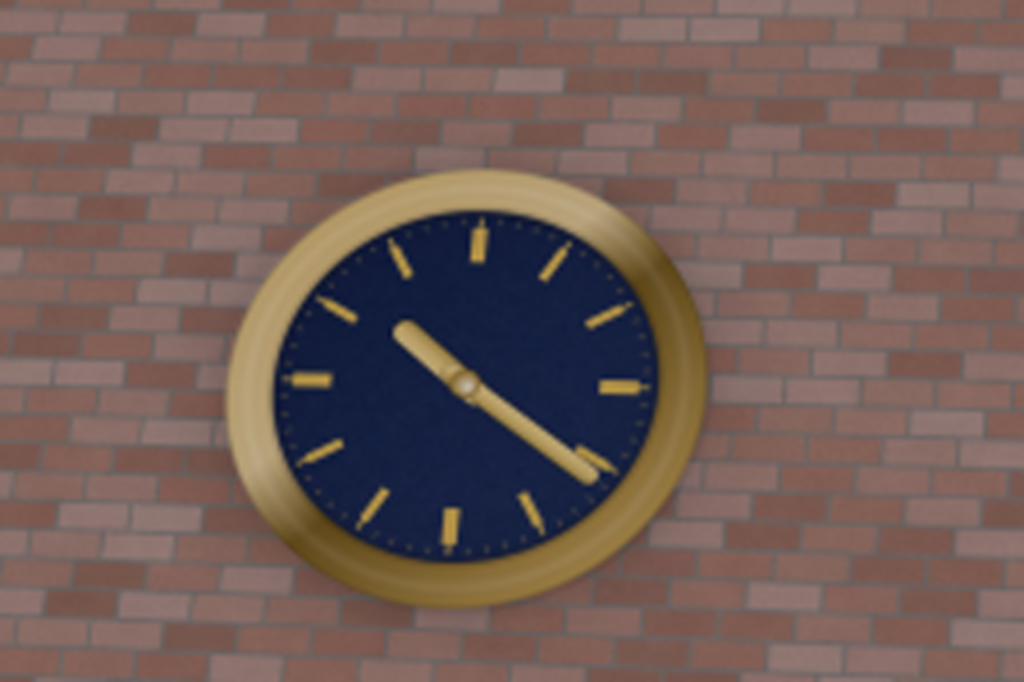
10:21
